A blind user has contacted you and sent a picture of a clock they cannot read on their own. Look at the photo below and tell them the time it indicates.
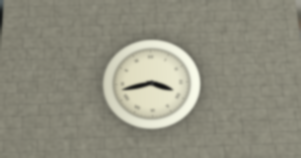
3:43
